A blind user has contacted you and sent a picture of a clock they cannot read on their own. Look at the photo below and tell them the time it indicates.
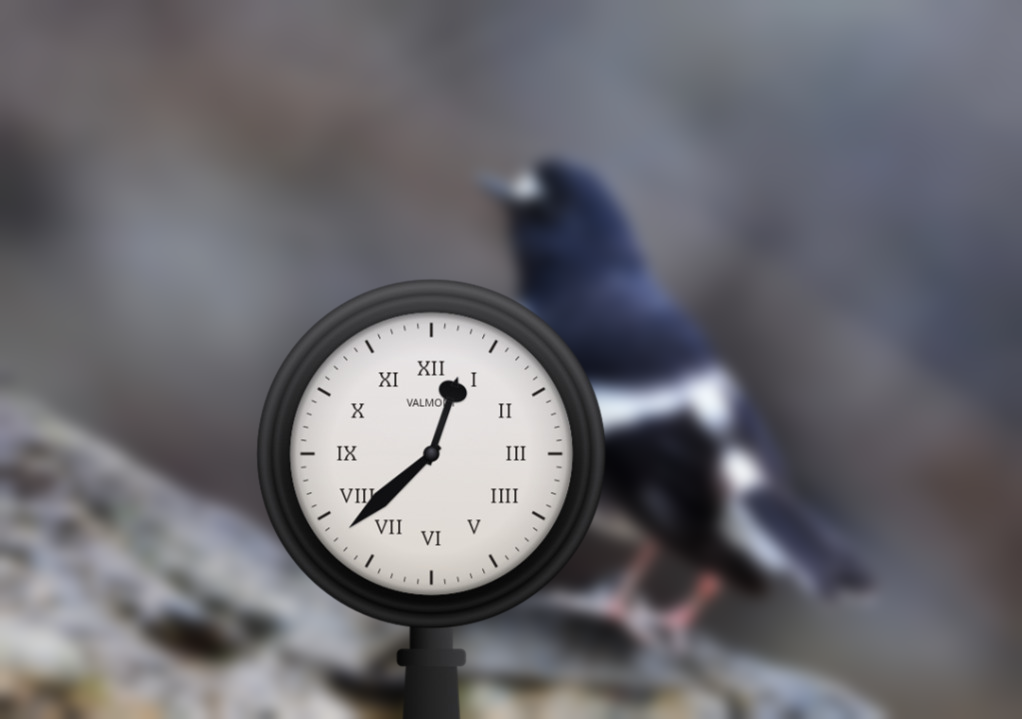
12:38
